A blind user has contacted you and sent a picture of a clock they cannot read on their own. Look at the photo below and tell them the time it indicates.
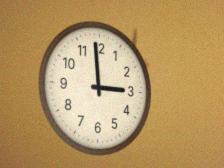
2:59
